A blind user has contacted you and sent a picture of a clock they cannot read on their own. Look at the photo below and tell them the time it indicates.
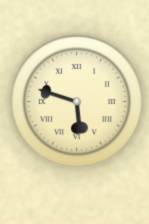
5:48
